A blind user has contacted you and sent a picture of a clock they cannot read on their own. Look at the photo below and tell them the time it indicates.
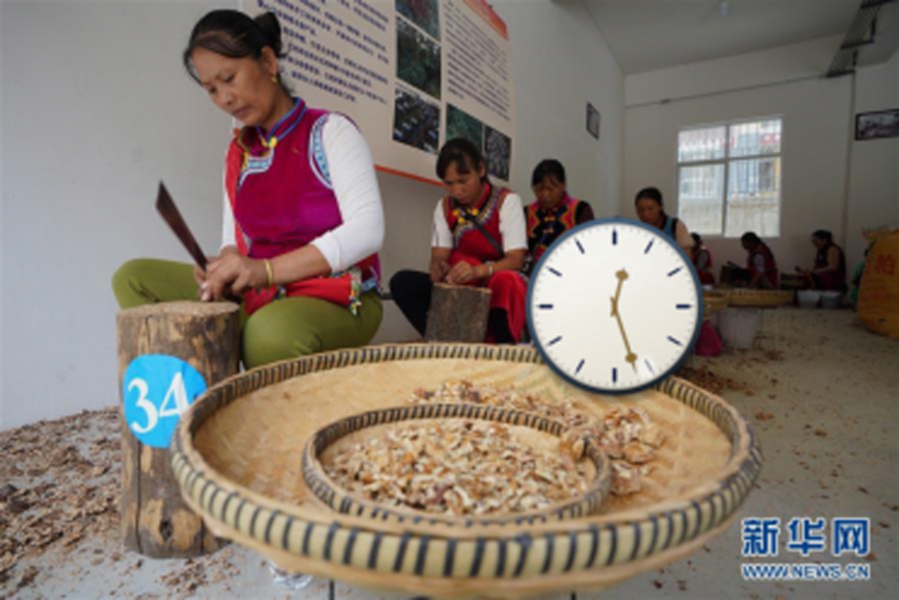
12:27
